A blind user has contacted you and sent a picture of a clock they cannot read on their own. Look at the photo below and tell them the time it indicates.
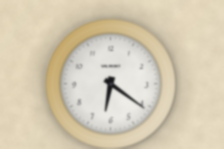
6:21
